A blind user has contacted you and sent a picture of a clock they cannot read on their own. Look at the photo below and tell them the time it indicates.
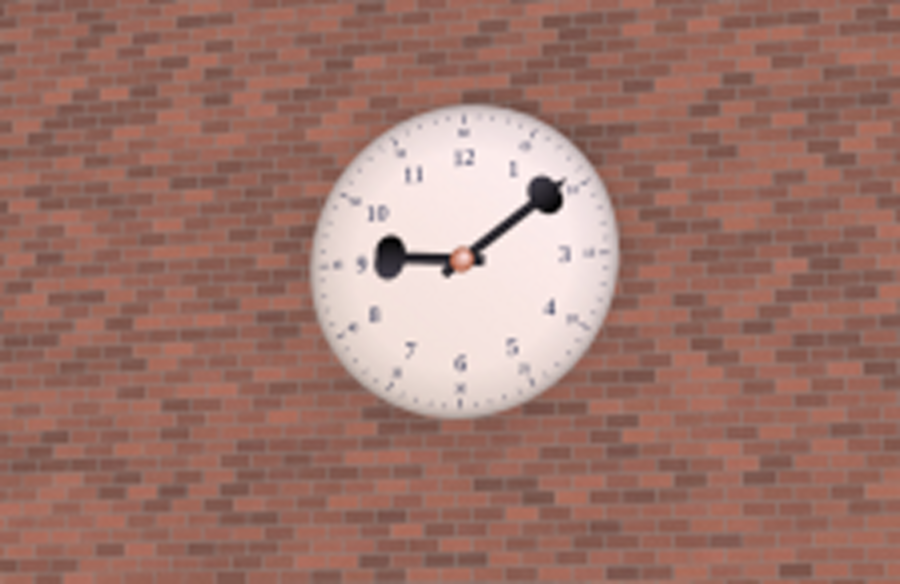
9:09
